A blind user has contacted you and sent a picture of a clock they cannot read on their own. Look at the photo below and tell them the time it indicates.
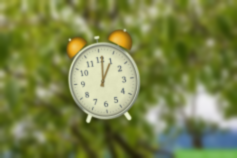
1:01
